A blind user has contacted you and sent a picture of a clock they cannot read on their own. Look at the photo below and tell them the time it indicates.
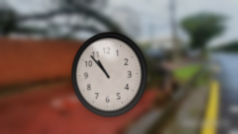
10:53
